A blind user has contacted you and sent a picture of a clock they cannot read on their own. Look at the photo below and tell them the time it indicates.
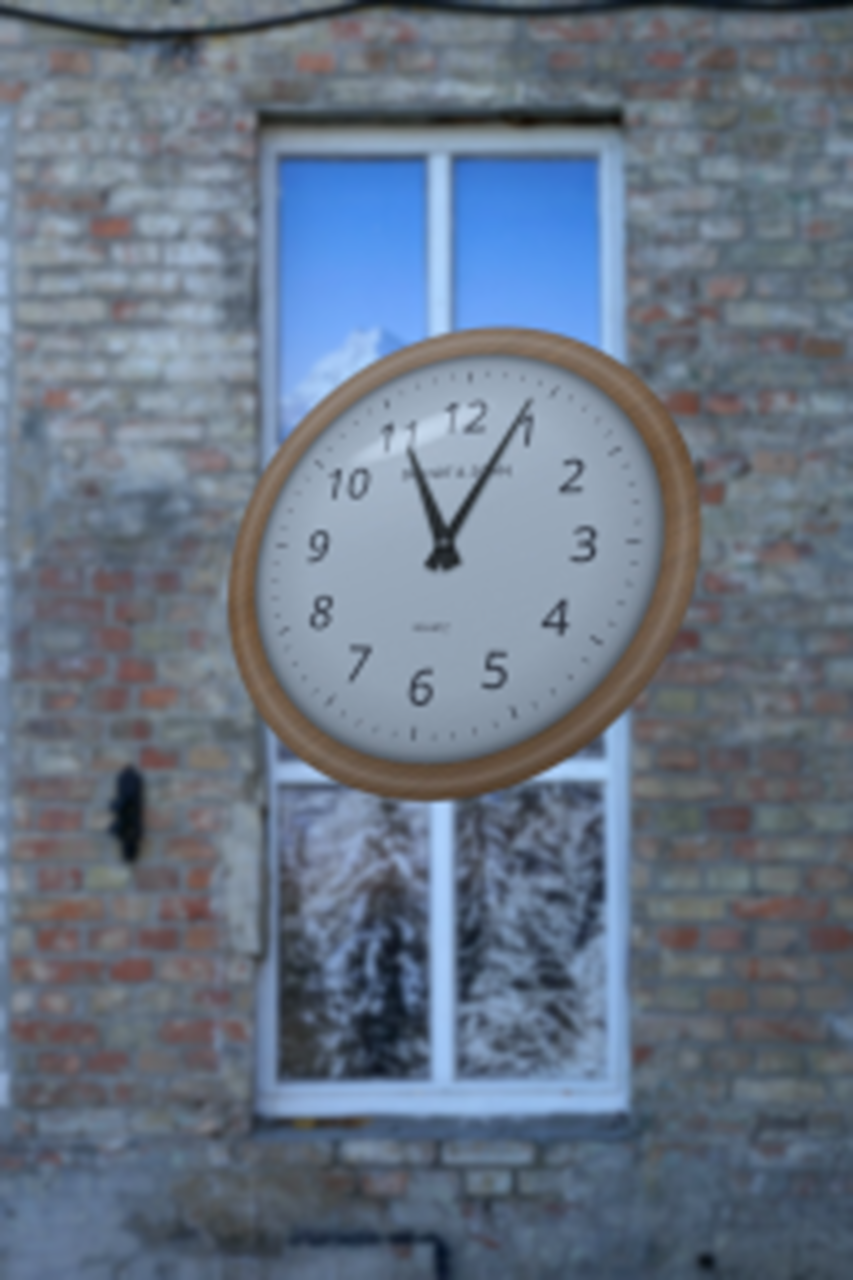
11:04
